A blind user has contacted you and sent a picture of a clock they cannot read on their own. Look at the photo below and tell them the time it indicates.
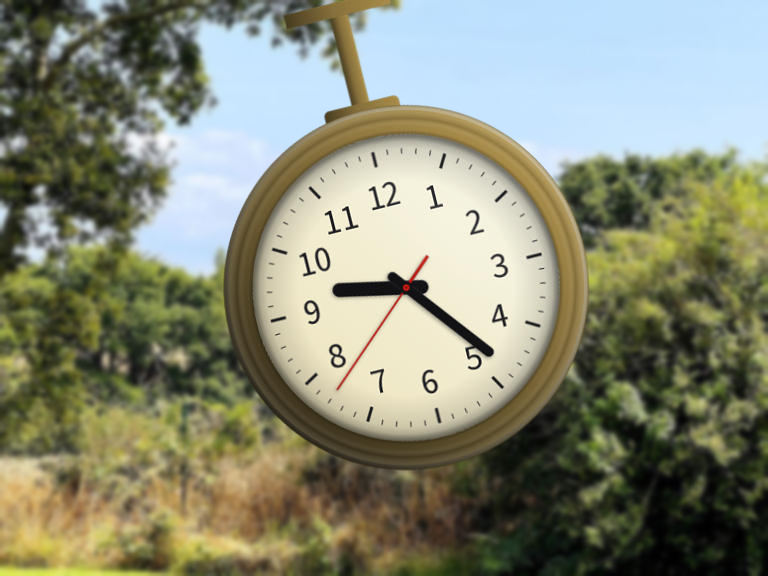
9:23:38
